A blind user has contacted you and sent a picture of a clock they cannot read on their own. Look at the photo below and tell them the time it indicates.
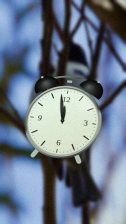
11:58
